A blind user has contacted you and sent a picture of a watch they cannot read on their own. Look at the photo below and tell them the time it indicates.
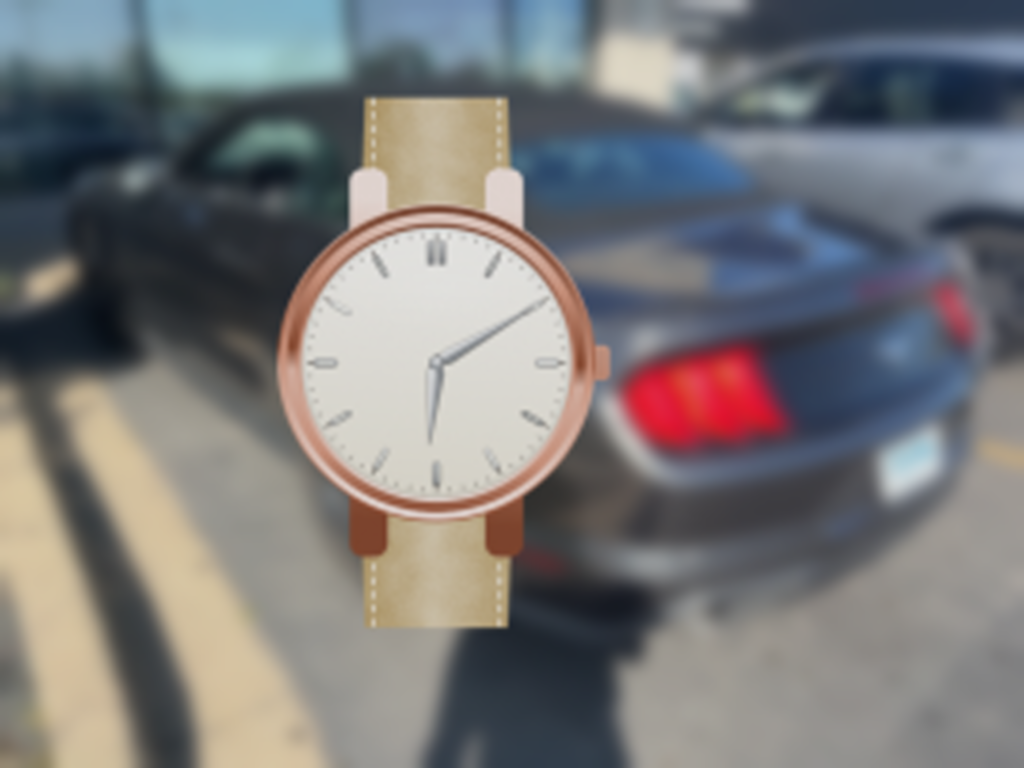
6:10
